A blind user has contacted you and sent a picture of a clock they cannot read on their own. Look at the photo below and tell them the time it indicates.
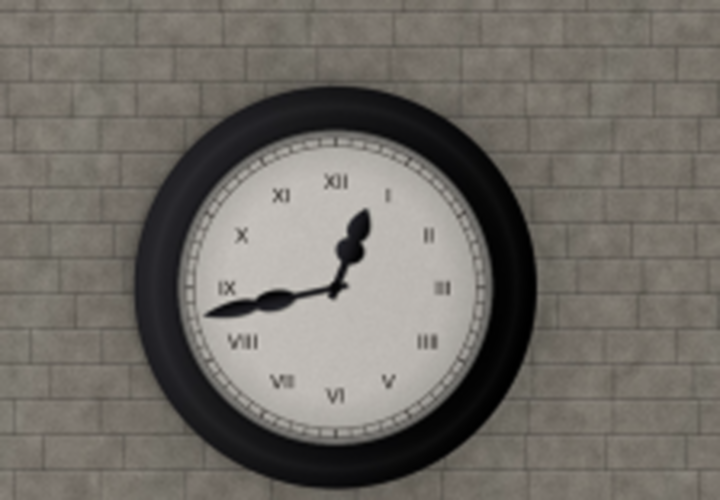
12:43
